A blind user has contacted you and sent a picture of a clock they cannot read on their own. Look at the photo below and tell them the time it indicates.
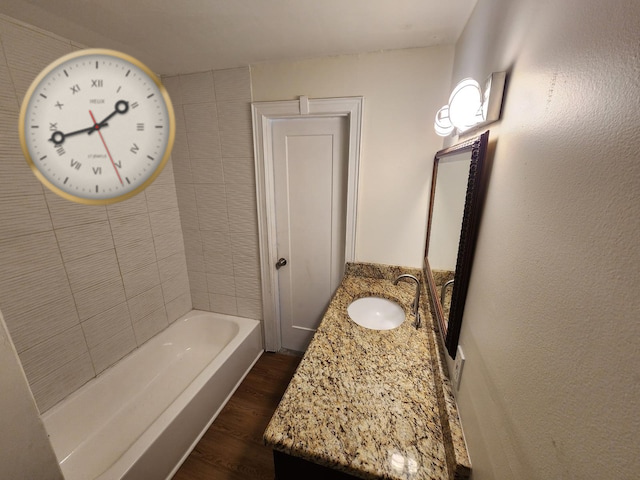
1:42:26
